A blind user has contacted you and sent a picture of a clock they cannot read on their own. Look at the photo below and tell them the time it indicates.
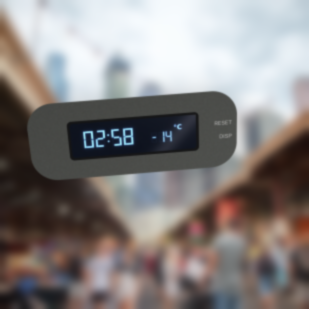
2:58
